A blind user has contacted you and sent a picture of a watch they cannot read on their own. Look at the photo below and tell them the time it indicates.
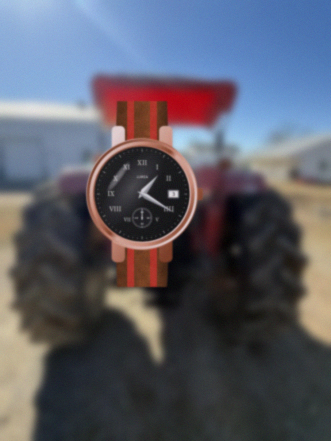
1:20
